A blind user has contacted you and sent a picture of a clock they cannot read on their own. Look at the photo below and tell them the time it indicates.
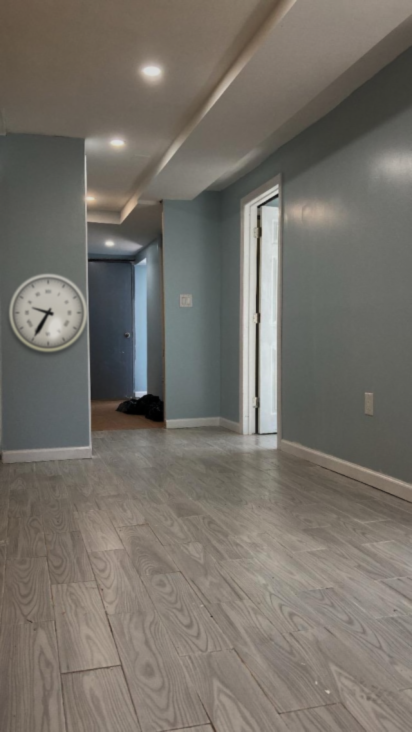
9:35
